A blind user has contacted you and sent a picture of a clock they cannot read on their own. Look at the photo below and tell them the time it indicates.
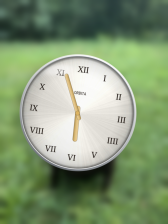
5:56
